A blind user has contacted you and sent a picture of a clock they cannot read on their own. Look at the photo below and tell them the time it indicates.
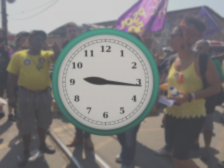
9:16
